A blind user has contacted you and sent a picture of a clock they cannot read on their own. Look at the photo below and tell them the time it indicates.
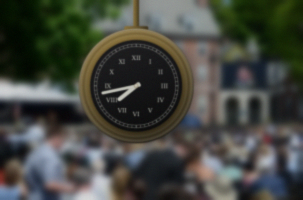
7:43
